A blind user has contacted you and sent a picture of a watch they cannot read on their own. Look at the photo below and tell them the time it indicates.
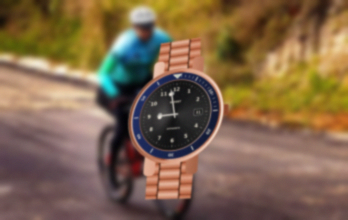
8:58
